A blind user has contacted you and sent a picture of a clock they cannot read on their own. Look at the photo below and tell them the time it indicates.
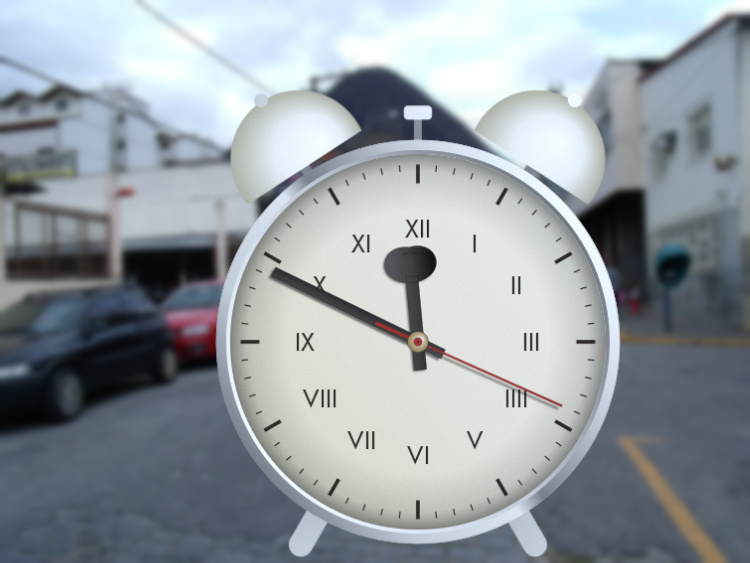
11:49:19
